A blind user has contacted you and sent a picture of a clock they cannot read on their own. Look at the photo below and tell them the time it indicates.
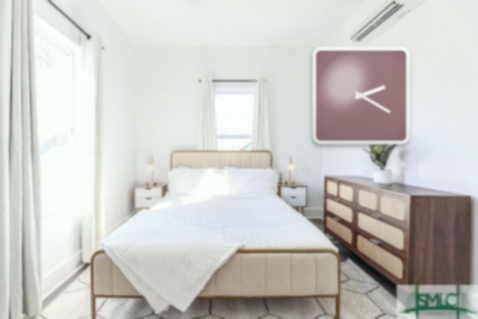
2:20
